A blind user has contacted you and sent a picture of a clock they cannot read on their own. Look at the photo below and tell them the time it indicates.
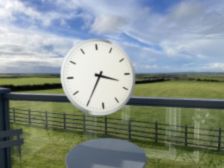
3:35
